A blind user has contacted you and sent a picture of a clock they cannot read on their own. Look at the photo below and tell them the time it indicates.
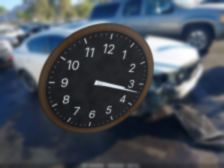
3:17
